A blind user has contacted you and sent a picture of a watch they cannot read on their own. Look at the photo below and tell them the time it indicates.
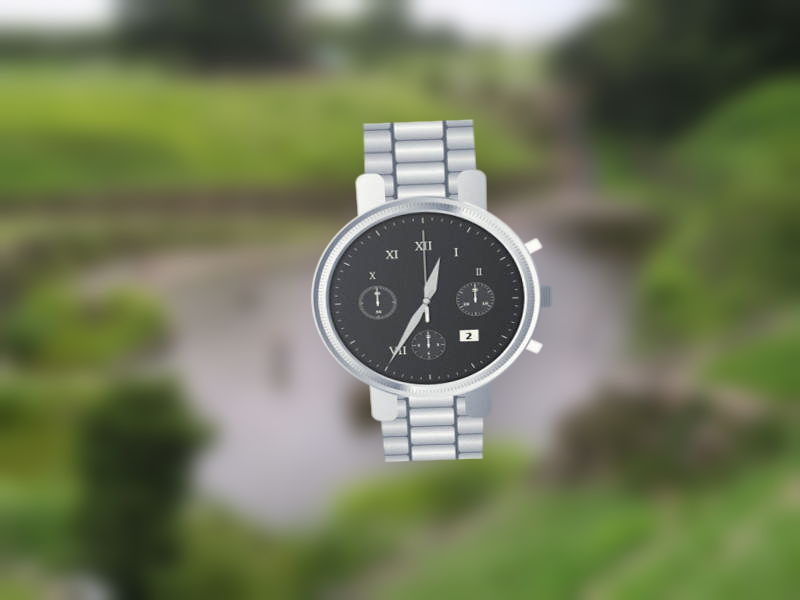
12:35
